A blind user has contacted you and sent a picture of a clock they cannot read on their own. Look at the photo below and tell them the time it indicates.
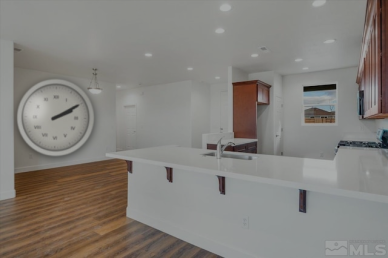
2:10
